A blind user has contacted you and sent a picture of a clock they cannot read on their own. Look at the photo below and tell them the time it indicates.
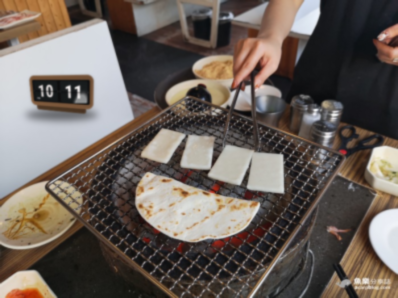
10:11
